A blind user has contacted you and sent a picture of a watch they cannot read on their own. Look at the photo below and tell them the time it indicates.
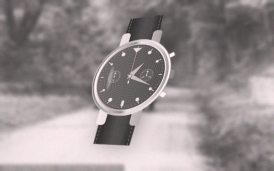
1:19
